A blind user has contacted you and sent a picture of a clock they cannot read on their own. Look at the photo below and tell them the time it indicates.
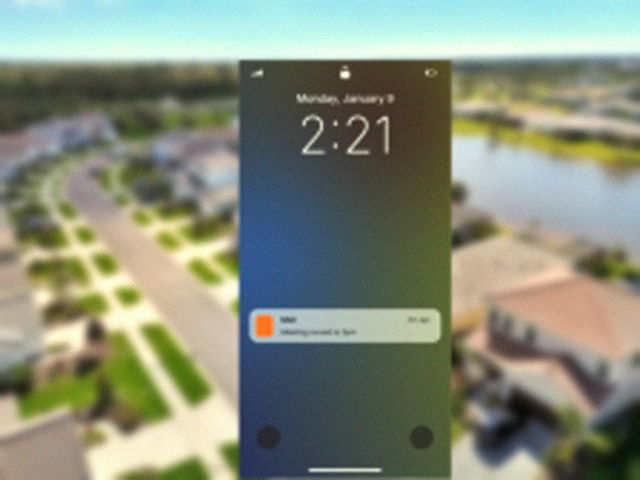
2:21
